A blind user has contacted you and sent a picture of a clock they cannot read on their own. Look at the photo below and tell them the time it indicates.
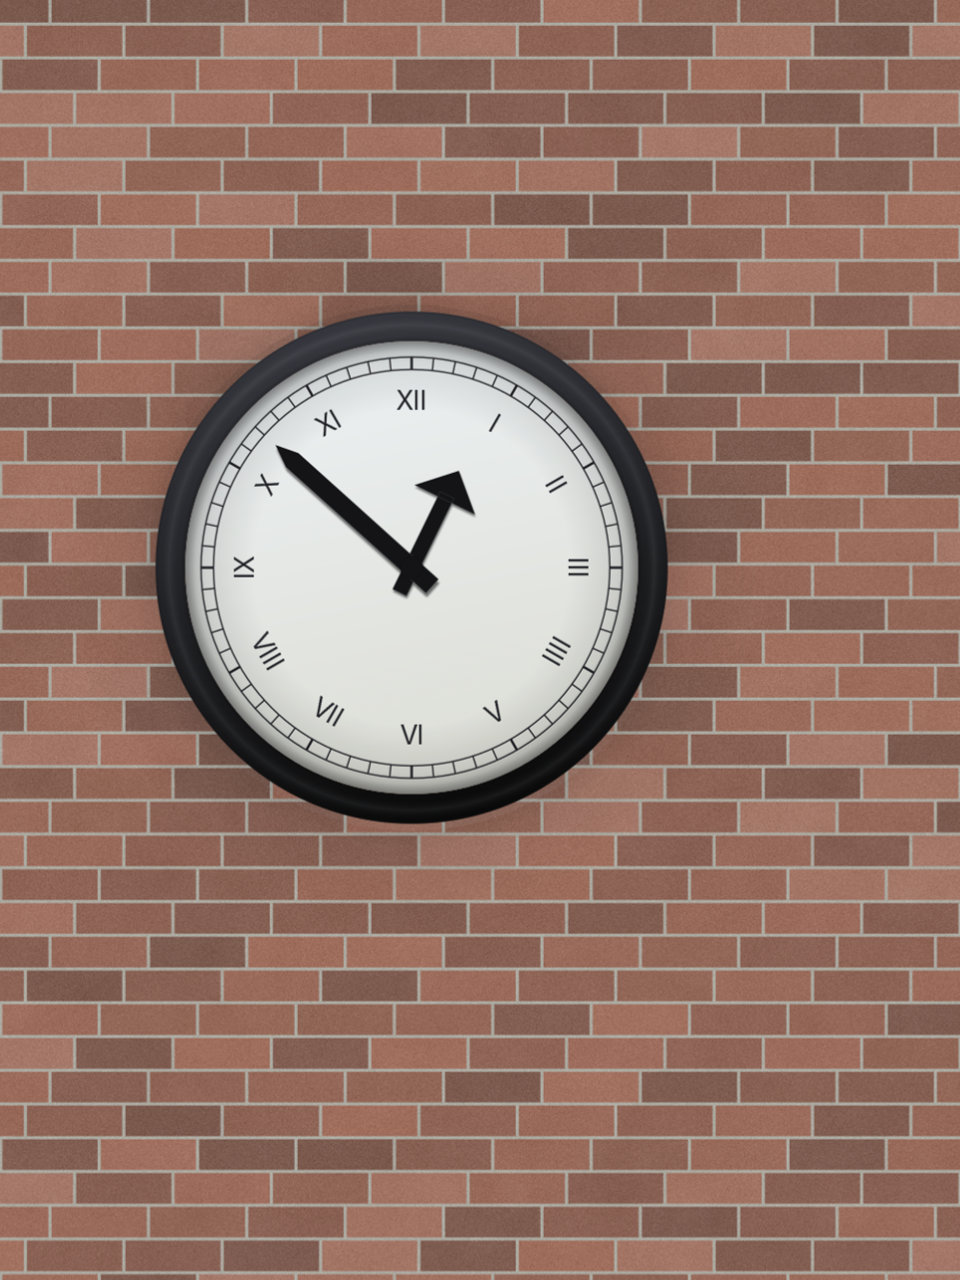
12:52
